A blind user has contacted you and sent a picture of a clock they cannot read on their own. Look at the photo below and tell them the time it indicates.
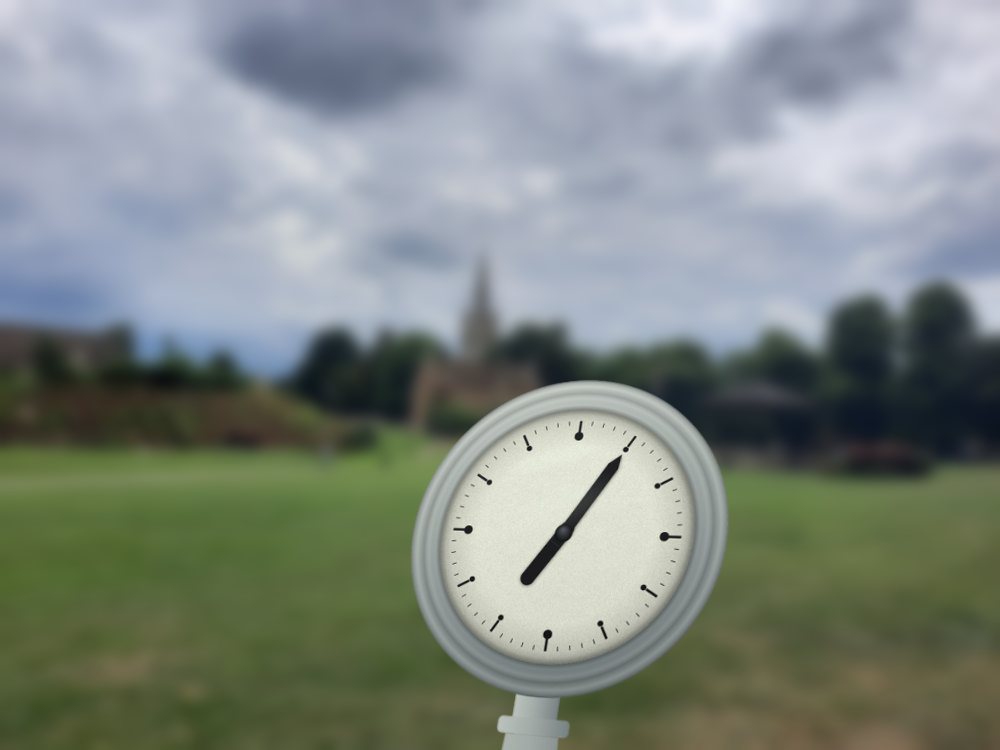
7:05
